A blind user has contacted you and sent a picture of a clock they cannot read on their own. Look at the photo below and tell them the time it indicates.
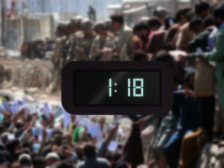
1:18
